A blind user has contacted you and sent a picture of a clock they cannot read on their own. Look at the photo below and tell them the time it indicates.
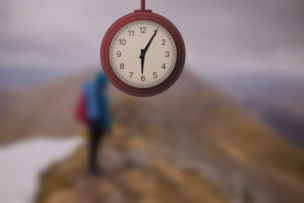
6:05
